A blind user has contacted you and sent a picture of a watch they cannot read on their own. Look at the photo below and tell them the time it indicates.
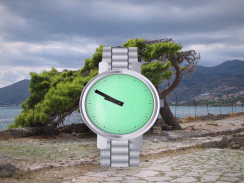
9:50
